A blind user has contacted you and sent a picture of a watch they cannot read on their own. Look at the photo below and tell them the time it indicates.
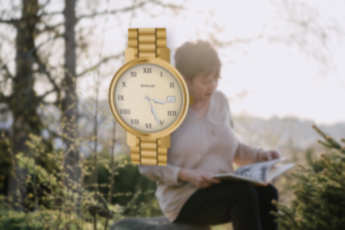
3:26
